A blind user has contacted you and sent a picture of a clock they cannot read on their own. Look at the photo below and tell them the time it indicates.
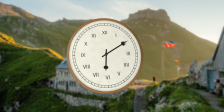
6:10
